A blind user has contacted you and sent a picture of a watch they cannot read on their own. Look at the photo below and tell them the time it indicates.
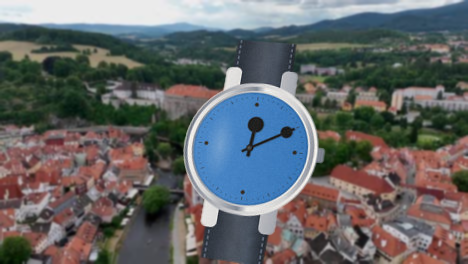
12:10
